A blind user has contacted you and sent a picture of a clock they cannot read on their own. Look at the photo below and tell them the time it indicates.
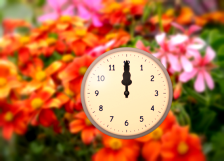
12:00
